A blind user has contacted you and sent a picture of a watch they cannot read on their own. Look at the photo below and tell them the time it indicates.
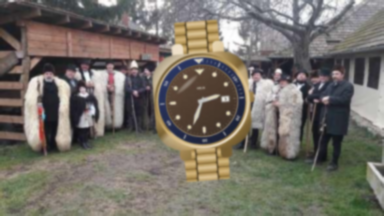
2:34
